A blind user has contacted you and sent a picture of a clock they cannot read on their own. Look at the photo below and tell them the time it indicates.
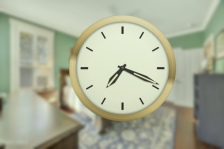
7:19
